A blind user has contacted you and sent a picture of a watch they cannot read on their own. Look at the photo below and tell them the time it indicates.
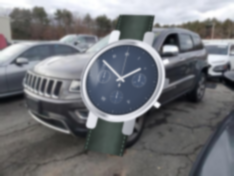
1:51
